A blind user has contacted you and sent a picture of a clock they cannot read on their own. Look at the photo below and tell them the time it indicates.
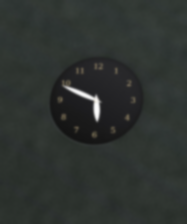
5:49
